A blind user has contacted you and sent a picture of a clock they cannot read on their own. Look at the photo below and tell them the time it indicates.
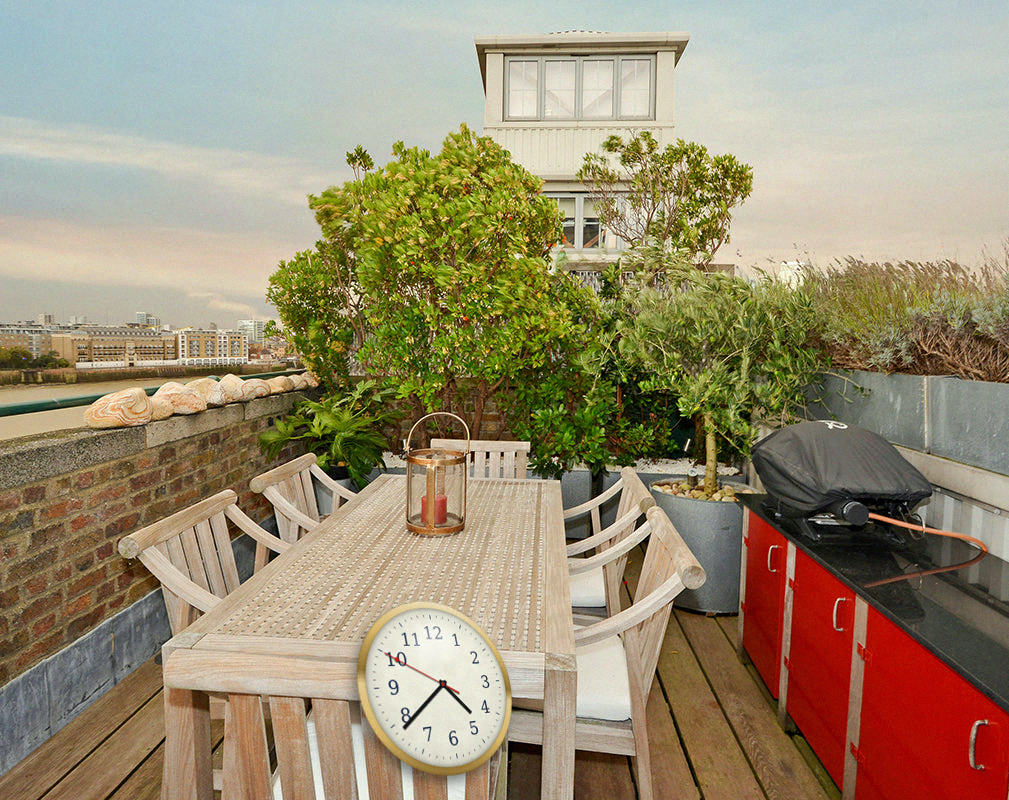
4:38:50
